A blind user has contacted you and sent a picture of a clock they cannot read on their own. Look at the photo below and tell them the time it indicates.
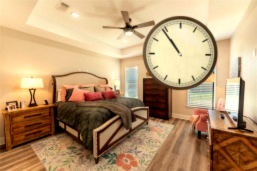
10:54
